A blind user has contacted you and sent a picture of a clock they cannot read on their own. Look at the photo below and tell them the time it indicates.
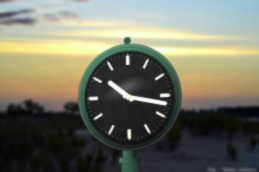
10:17
